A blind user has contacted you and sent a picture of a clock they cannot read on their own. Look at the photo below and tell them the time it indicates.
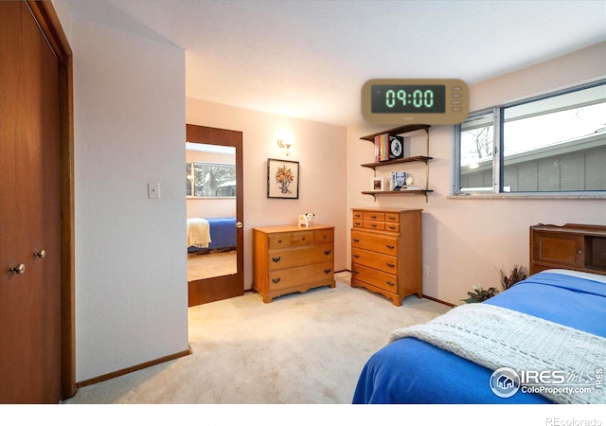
9:00
